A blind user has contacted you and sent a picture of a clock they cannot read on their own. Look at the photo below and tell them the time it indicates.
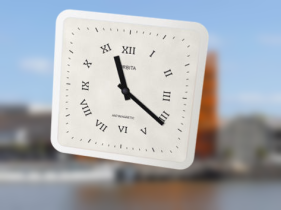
11:21
